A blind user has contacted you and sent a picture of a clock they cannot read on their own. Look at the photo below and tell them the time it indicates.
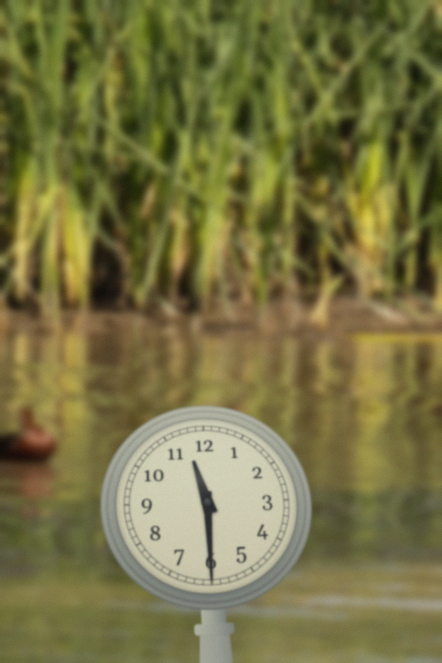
11:30
